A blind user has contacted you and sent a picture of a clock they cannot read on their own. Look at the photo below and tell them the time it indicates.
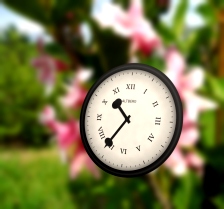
10:36
